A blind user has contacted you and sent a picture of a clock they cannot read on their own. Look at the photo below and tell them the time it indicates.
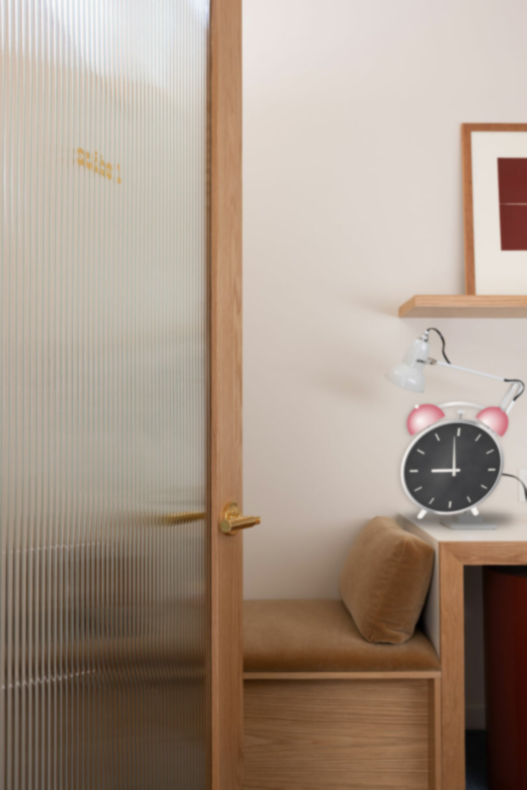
8:59
